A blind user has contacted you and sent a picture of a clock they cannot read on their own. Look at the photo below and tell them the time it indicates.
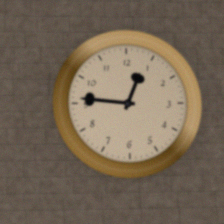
12:46
